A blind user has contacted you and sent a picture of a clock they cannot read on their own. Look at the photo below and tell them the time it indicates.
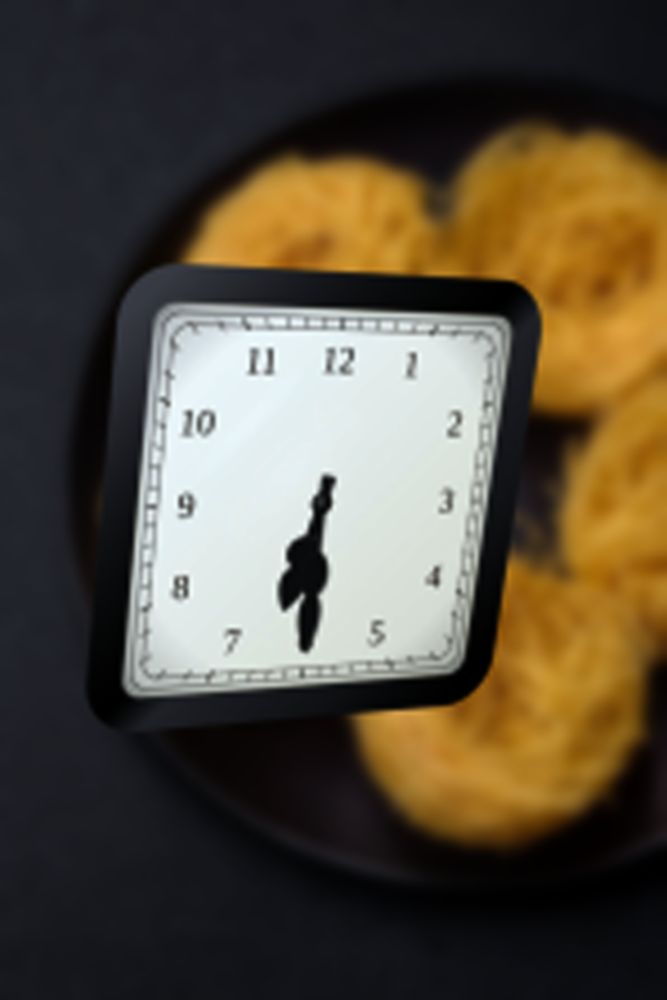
6:30
